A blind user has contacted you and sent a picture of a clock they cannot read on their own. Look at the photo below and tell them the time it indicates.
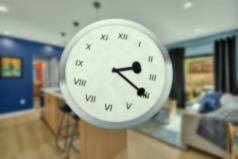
2:20
